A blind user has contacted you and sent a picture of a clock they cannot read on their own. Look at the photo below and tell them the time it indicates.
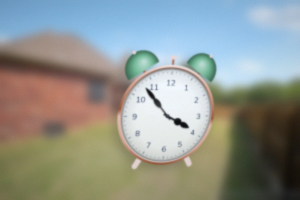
3:53
